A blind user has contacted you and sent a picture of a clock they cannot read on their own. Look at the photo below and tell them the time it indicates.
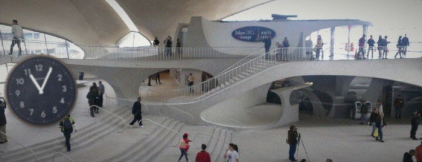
11:05
